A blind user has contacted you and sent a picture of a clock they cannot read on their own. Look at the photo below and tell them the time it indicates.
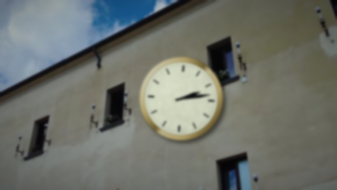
2:13
